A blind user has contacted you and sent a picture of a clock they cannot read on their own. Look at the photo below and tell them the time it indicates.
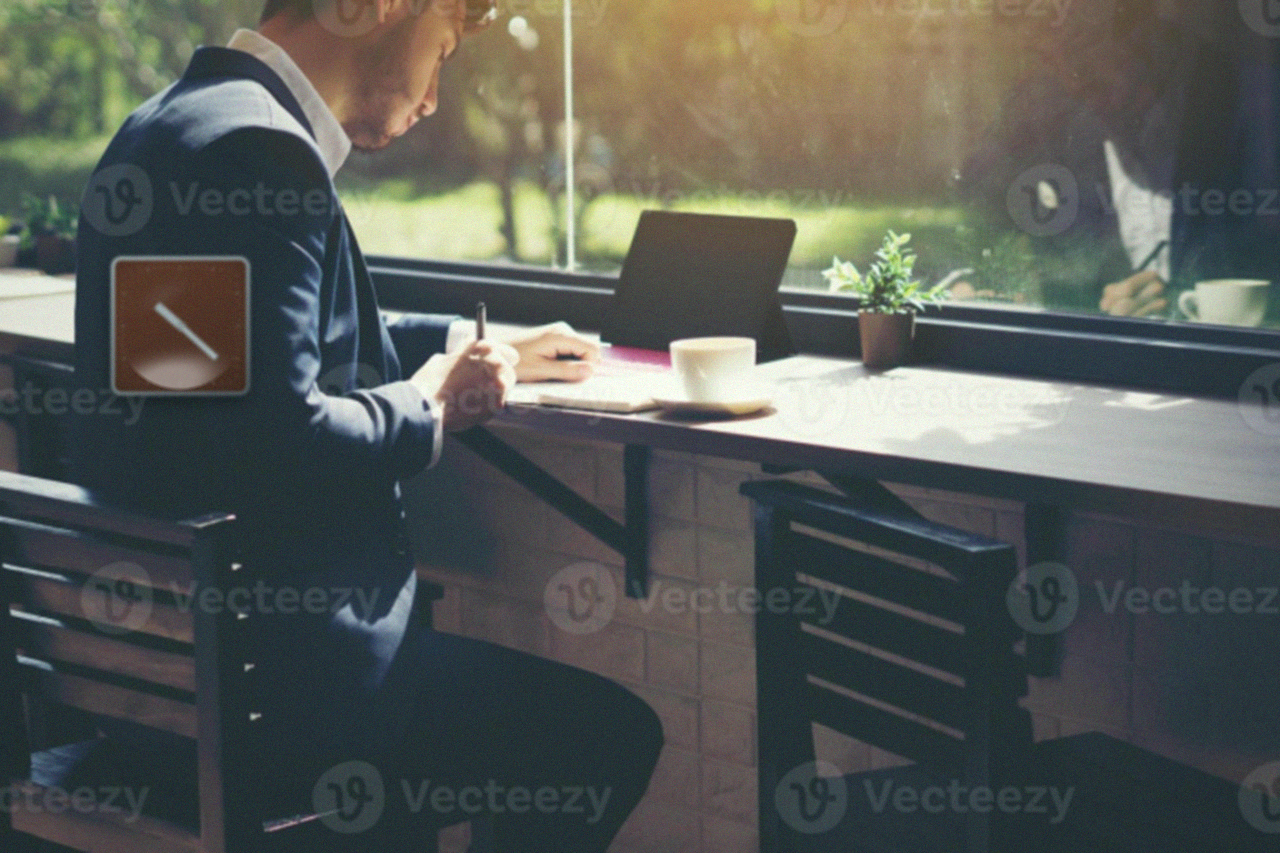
10:22
